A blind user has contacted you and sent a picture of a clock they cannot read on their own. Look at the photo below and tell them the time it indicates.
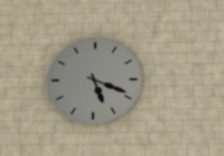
5:19
